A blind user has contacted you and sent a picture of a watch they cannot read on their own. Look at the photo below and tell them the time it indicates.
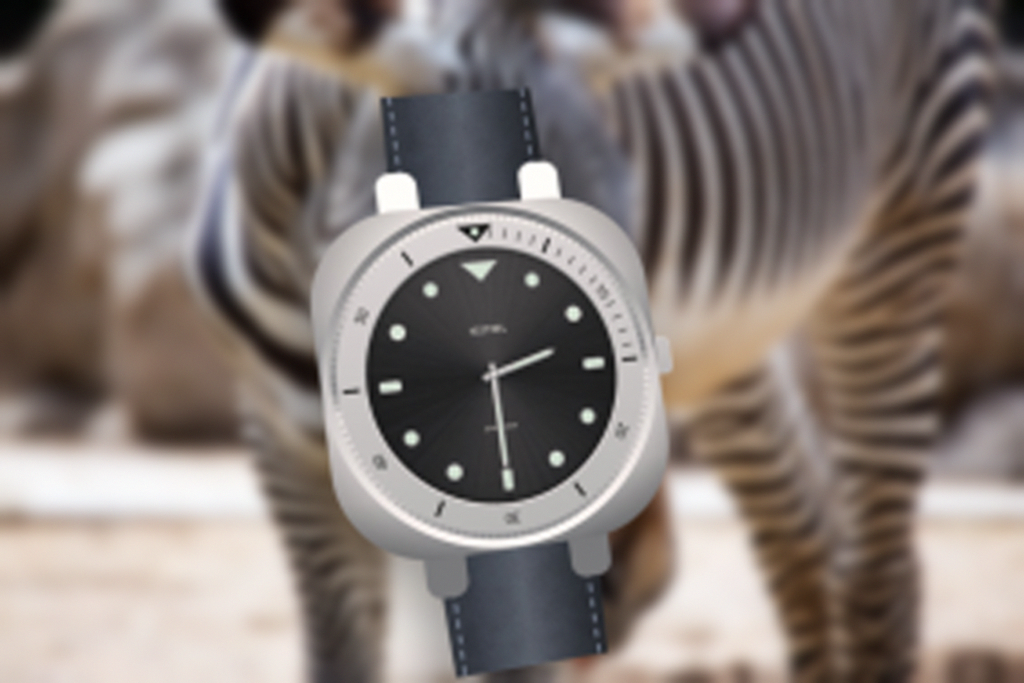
2:30
